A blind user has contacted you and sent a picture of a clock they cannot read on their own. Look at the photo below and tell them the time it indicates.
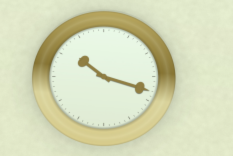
10:18
